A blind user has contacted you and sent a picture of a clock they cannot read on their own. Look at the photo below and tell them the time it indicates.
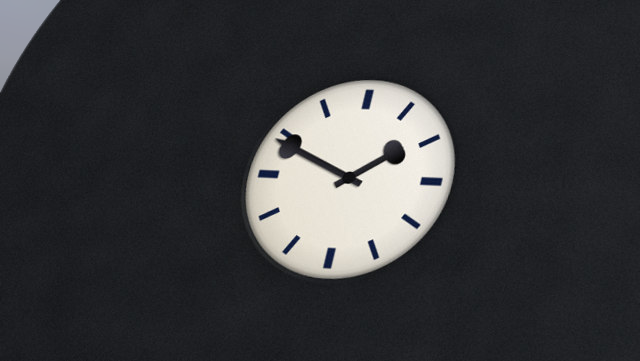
1:49
